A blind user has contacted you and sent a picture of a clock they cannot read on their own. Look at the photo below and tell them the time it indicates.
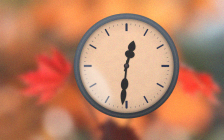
12:31
